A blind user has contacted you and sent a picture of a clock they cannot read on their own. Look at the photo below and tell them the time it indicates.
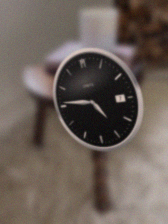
4:46
